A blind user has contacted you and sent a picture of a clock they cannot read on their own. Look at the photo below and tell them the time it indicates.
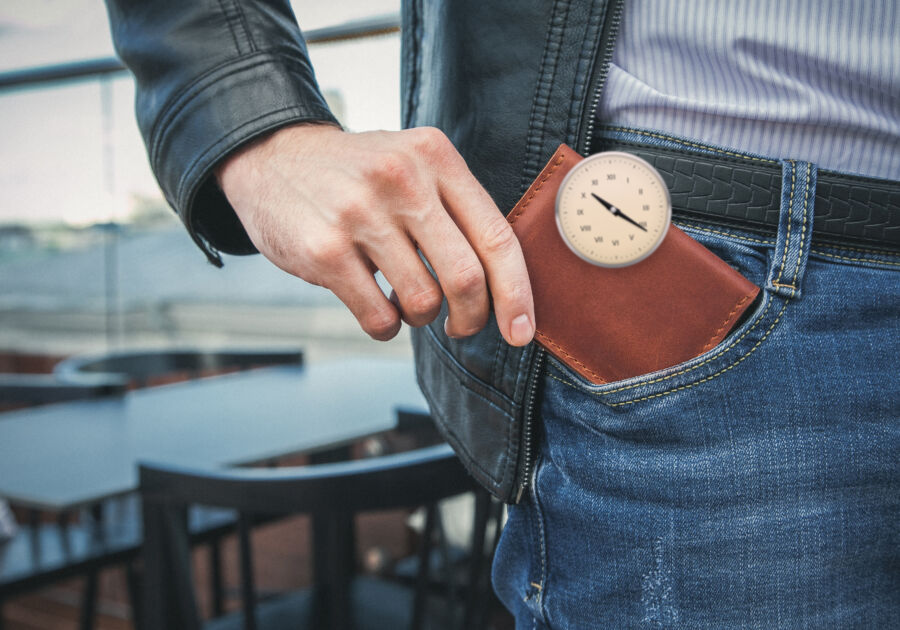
10:21
